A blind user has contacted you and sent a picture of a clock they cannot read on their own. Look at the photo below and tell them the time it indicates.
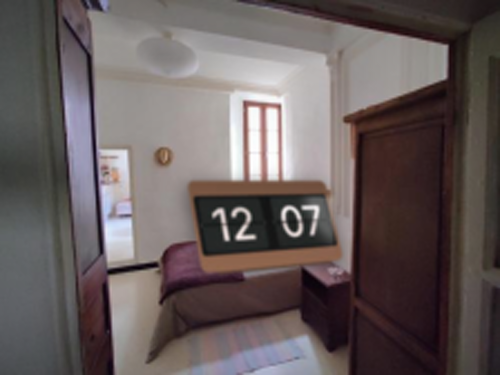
12:07
